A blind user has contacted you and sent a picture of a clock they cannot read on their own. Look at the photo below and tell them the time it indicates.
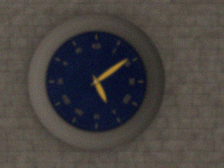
5:09
